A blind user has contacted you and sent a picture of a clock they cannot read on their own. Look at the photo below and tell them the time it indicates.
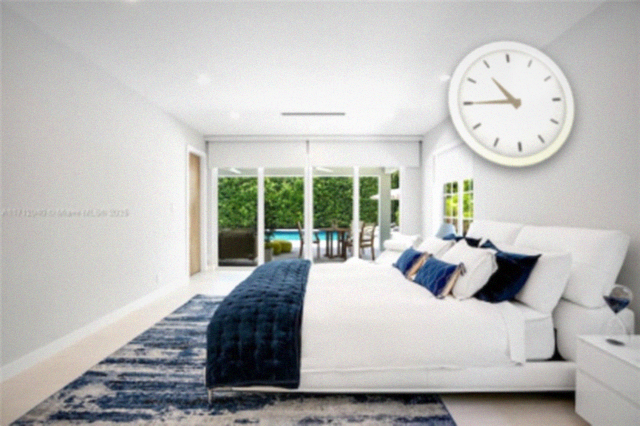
10:45
